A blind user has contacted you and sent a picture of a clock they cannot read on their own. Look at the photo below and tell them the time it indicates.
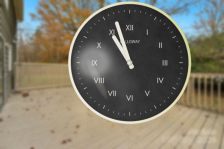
10:57
